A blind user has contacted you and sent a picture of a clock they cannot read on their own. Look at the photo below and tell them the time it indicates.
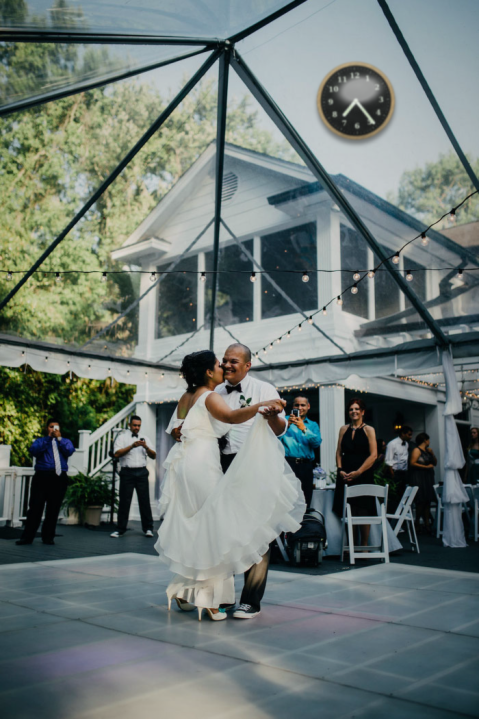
7:24
